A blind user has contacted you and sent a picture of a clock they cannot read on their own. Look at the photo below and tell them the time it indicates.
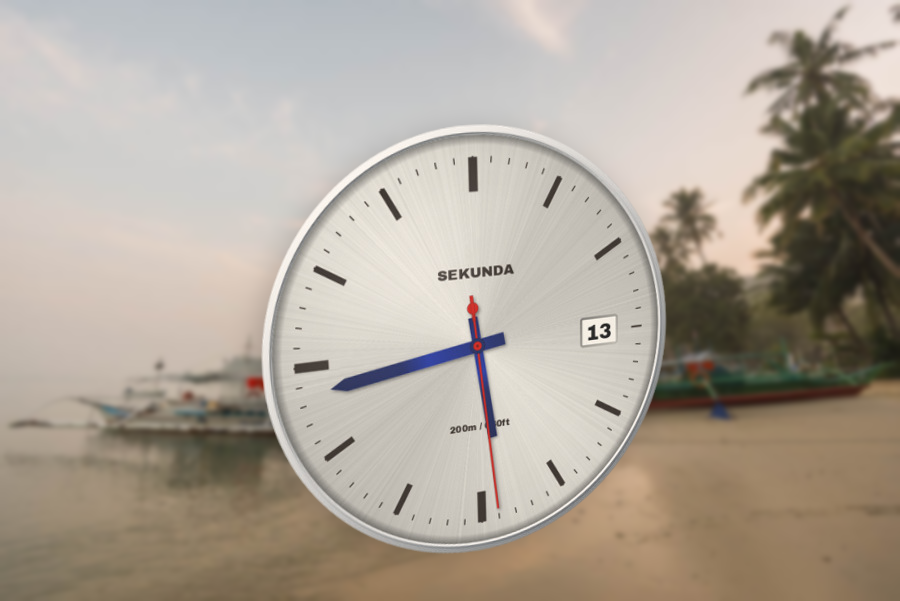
5:43:29
